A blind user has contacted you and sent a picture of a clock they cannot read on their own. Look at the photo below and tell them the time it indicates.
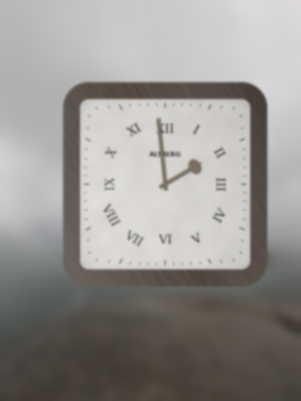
1:59
